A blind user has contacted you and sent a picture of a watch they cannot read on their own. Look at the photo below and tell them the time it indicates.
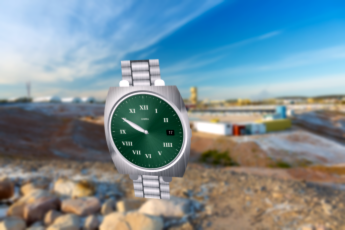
9:50
